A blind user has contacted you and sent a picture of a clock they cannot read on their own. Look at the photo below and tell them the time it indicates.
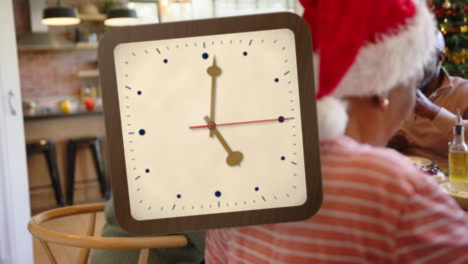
5:01:15
